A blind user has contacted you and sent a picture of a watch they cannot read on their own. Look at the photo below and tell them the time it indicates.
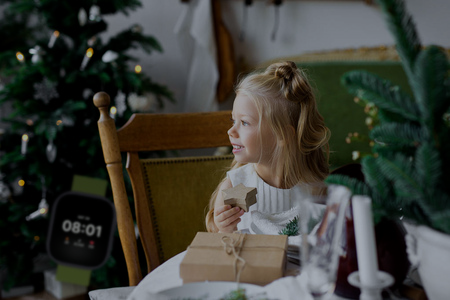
8:01
